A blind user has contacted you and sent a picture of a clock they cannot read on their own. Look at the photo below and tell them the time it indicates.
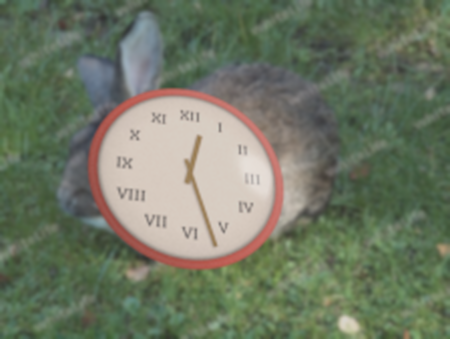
12:27
